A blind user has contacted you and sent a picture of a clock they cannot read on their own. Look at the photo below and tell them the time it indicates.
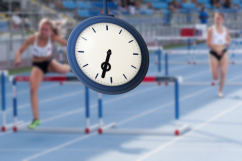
6:33
